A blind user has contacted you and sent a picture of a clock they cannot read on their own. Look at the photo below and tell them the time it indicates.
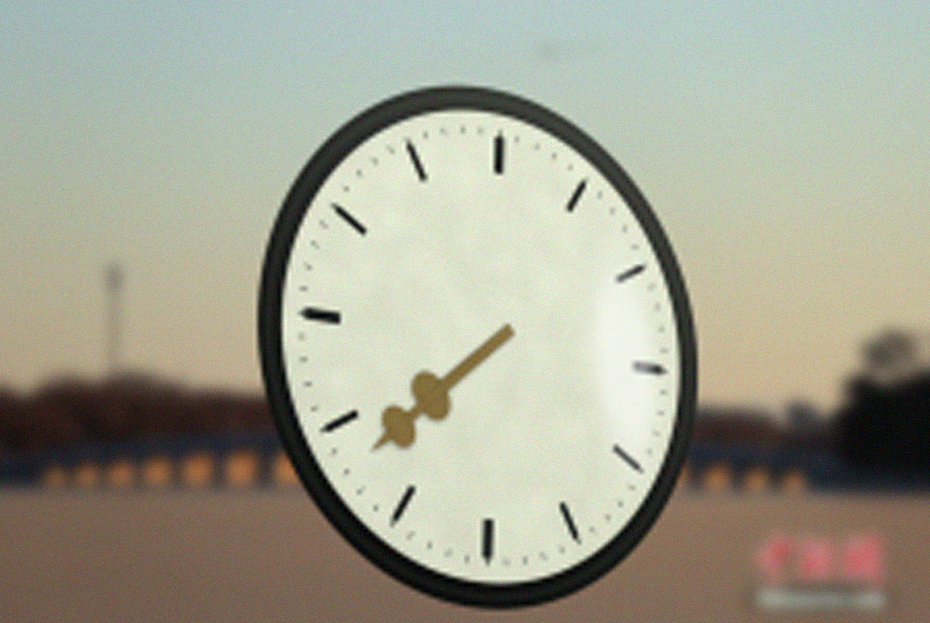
7:38
